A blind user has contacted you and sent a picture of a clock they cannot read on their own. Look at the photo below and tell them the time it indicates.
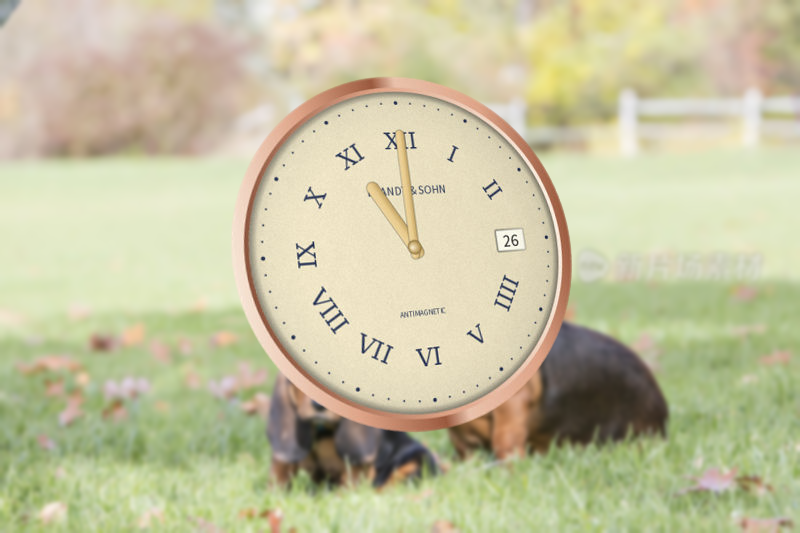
11:00
